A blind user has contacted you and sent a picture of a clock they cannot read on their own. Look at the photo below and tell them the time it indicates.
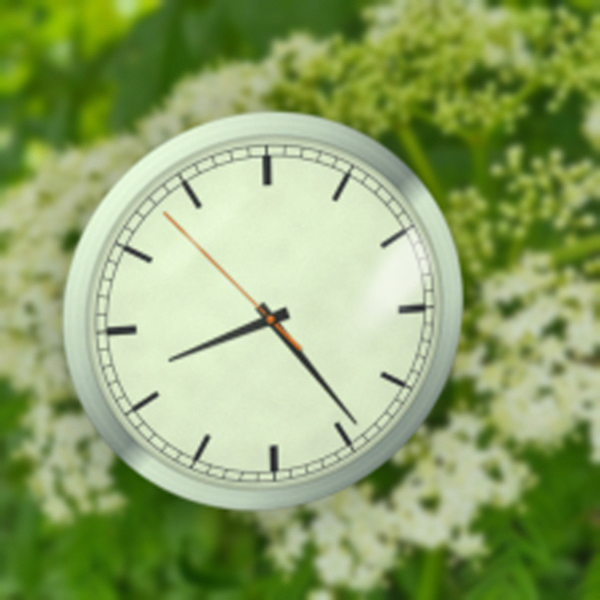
8:23:53
